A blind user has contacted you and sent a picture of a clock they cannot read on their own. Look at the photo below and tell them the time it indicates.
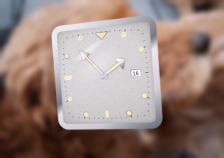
1:53
